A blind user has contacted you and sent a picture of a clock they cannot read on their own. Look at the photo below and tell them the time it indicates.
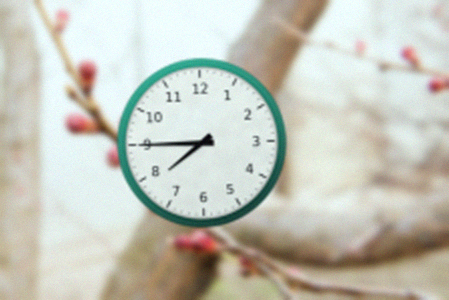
7:45
